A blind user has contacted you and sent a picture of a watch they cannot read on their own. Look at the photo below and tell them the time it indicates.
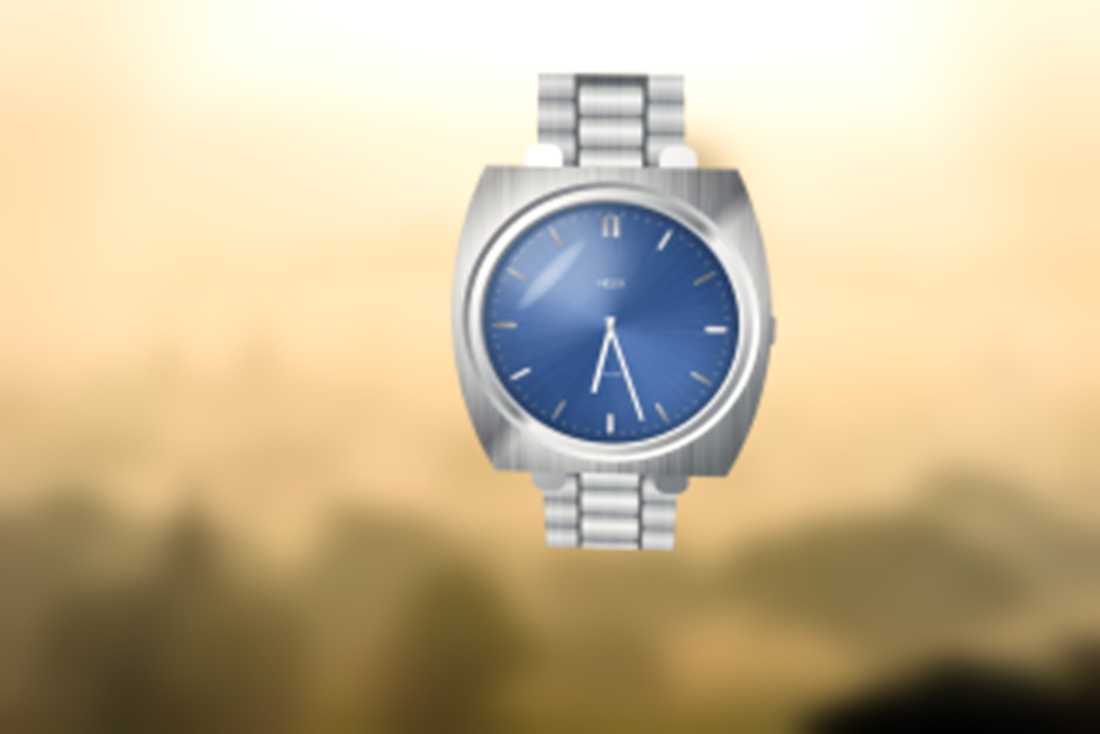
6:27
